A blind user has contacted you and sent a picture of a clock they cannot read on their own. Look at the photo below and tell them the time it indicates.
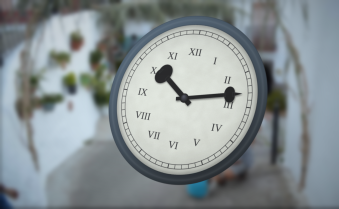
10:13
